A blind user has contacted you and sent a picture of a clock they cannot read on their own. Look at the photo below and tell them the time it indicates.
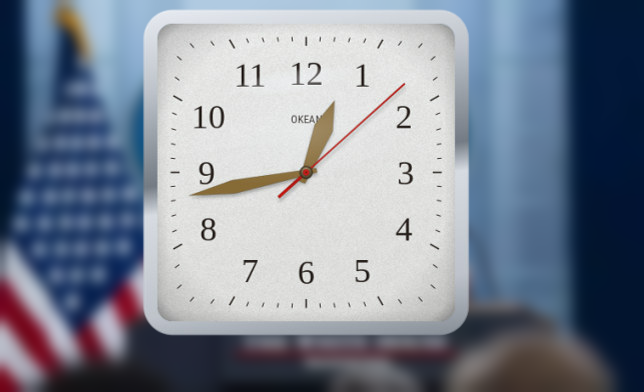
12:43:08
